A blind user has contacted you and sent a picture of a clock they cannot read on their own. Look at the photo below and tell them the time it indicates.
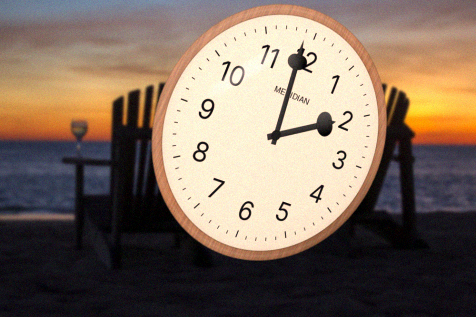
1:59
